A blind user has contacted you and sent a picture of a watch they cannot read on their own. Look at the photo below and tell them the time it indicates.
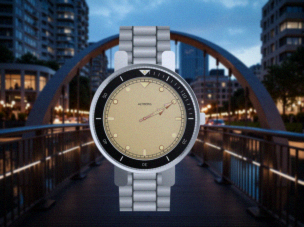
2:10
